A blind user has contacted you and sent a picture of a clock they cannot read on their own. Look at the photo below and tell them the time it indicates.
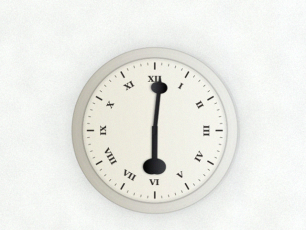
6:01
